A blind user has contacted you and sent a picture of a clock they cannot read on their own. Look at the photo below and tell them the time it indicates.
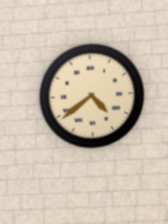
4:39
